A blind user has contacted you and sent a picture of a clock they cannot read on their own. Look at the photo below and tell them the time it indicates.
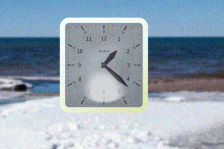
1:22
